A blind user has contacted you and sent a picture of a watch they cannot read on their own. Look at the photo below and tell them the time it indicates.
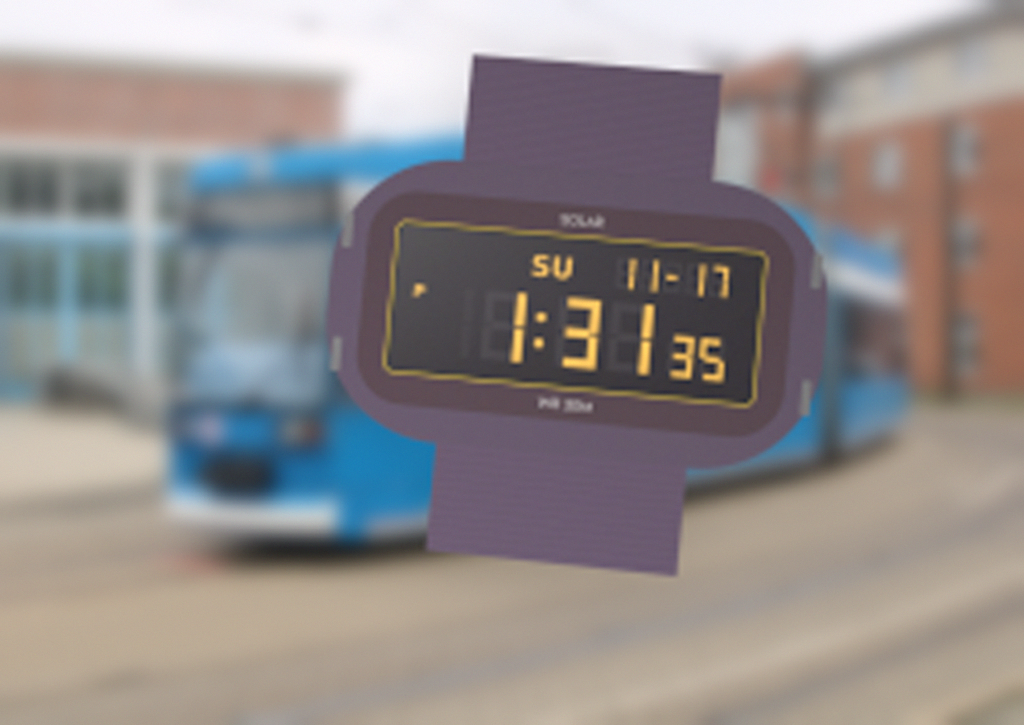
1:31:35
